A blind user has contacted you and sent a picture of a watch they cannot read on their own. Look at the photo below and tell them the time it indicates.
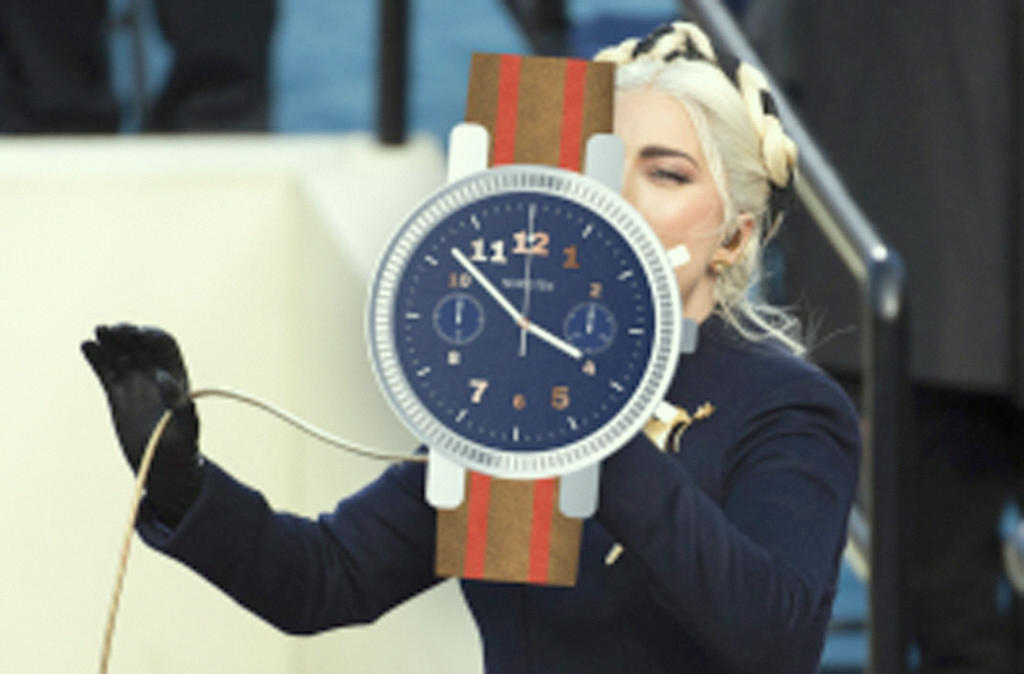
3:52
